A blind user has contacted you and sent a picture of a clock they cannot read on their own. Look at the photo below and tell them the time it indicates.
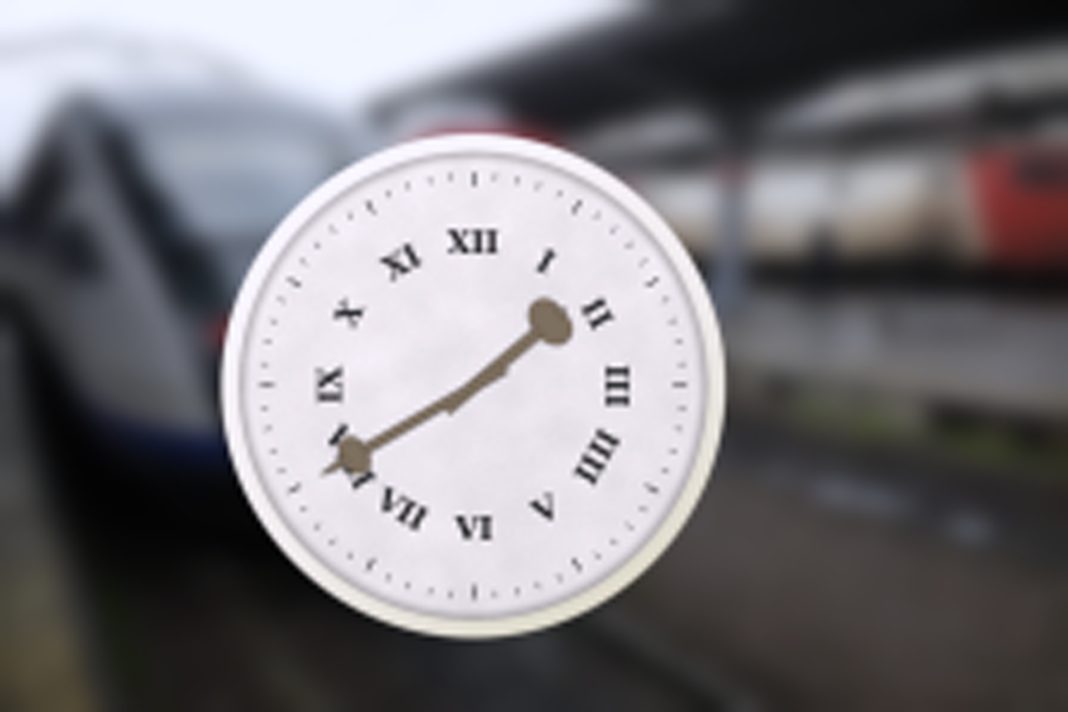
1:40
